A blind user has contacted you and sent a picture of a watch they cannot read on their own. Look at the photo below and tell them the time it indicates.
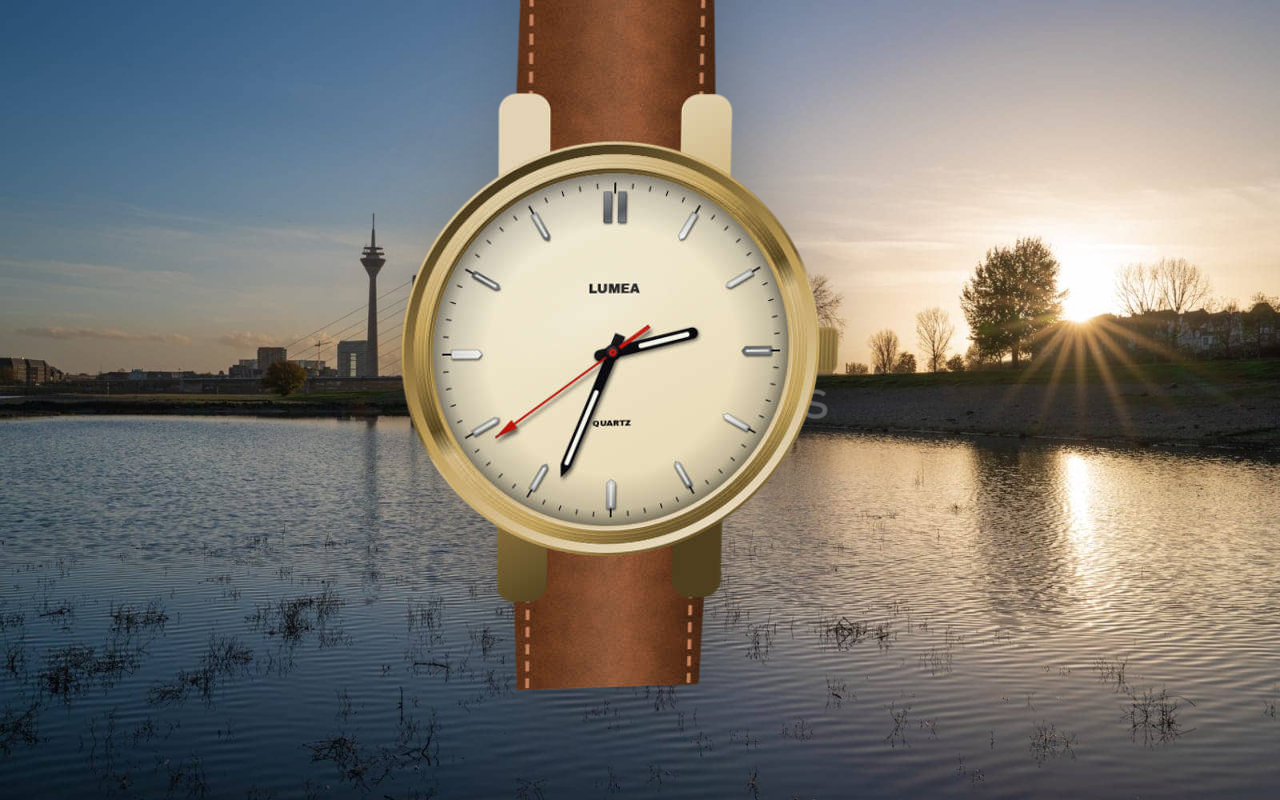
2:33:39
